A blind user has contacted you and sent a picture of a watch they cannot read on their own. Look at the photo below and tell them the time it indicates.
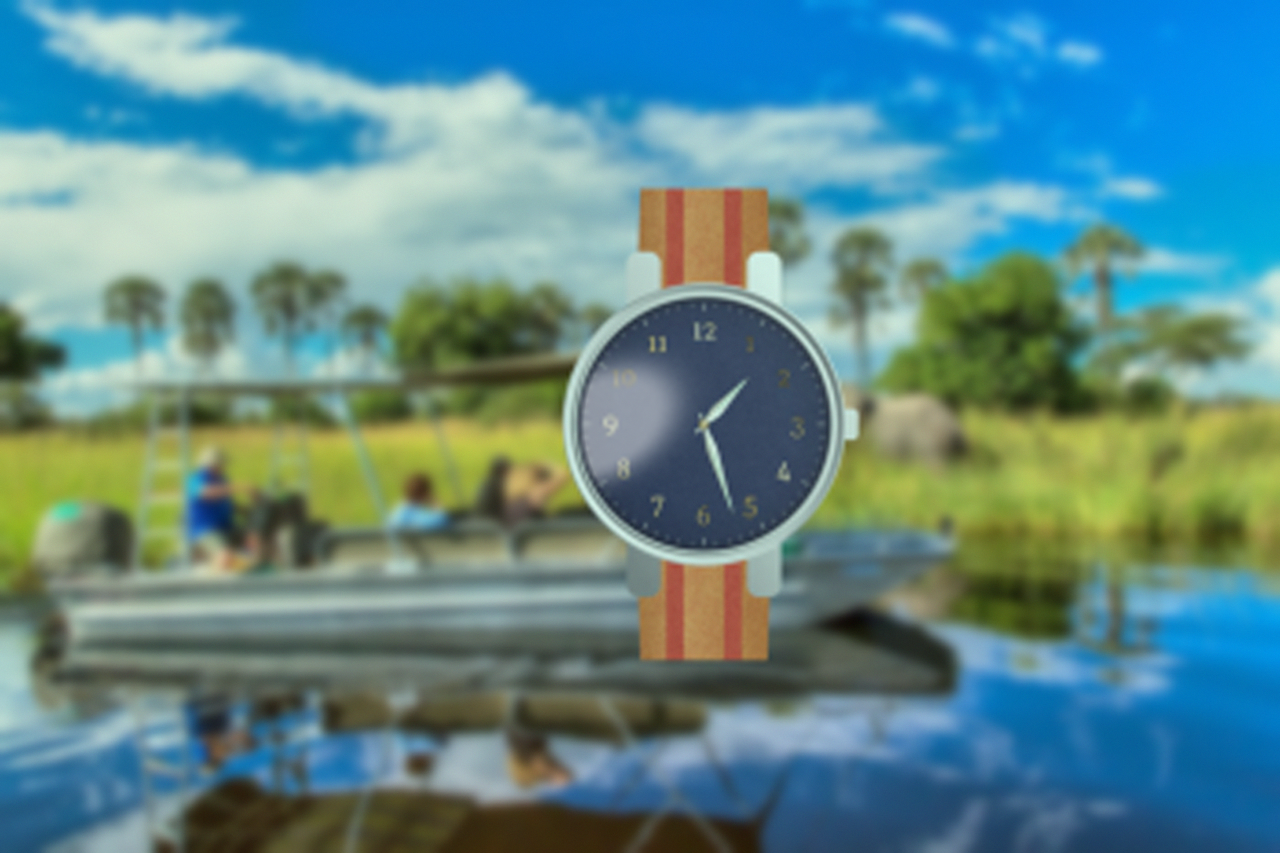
1:27
